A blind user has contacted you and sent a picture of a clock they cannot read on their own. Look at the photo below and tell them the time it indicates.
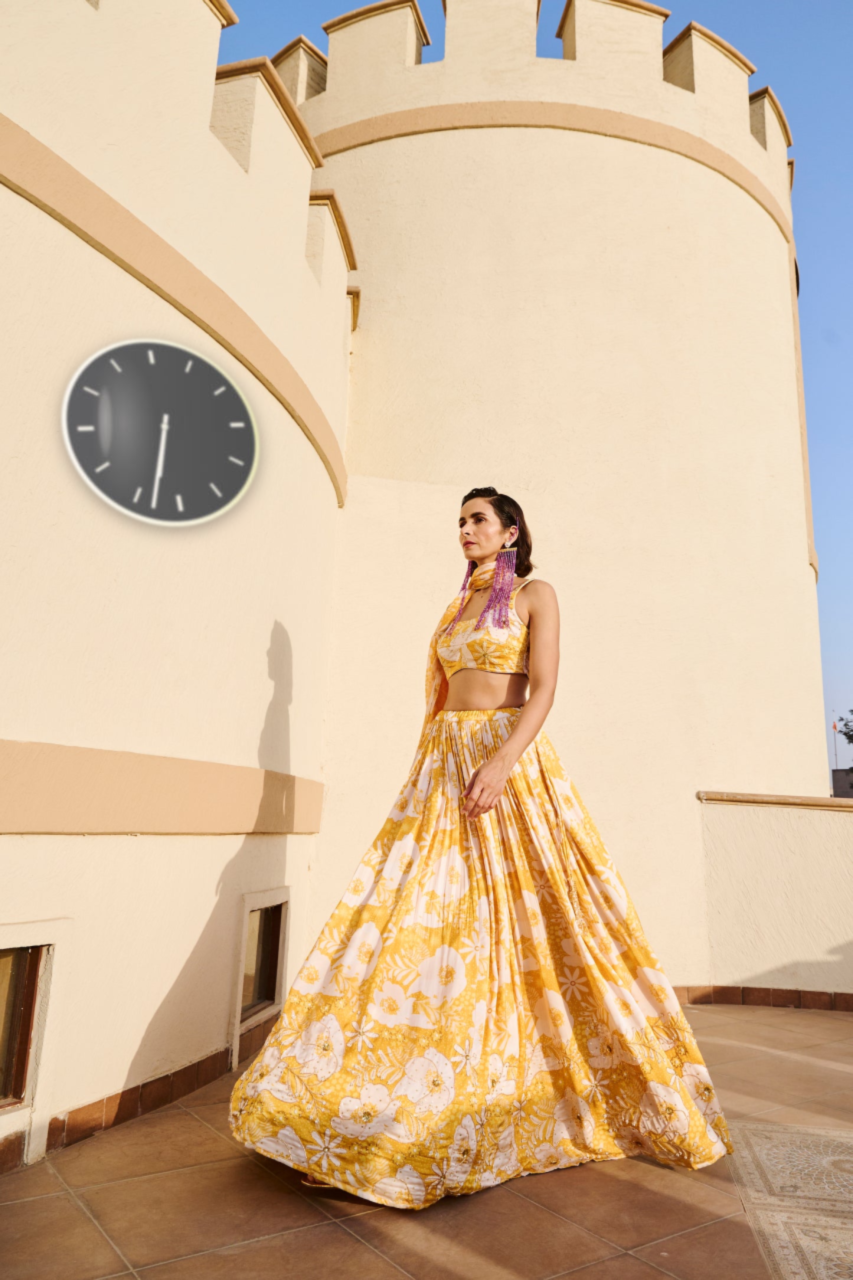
6:33
